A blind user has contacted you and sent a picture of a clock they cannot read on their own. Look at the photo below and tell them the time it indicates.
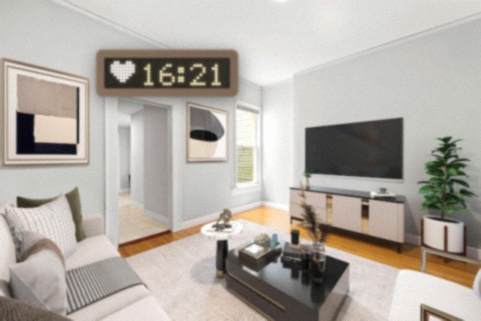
16:21
